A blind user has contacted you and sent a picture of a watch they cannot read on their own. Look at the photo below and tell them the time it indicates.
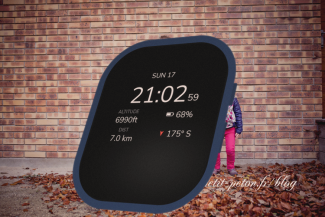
21:02:59
